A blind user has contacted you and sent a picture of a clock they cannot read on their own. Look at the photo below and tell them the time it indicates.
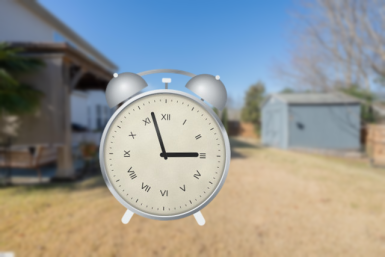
2:57
